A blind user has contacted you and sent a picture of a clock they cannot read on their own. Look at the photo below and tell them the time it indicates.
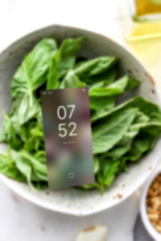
7:52
